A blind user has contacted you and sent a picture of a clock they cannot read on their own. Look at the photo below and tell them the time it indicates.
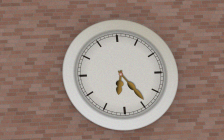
6:24
